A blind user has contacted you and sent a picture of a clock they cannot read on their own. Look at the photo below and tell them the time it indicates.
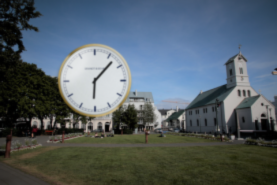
6:07
